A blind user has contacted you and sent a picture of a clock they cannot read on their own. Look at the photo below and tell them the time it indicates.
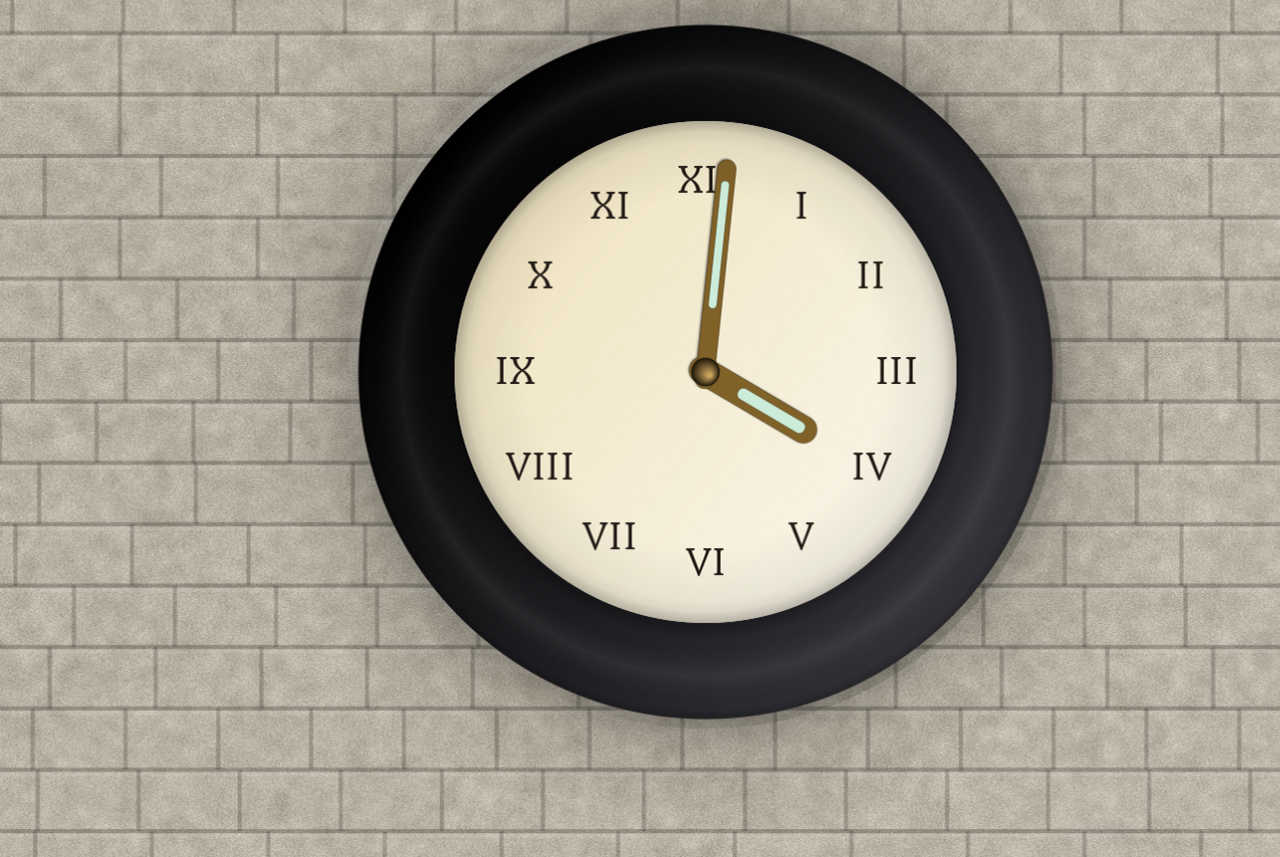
4:01
